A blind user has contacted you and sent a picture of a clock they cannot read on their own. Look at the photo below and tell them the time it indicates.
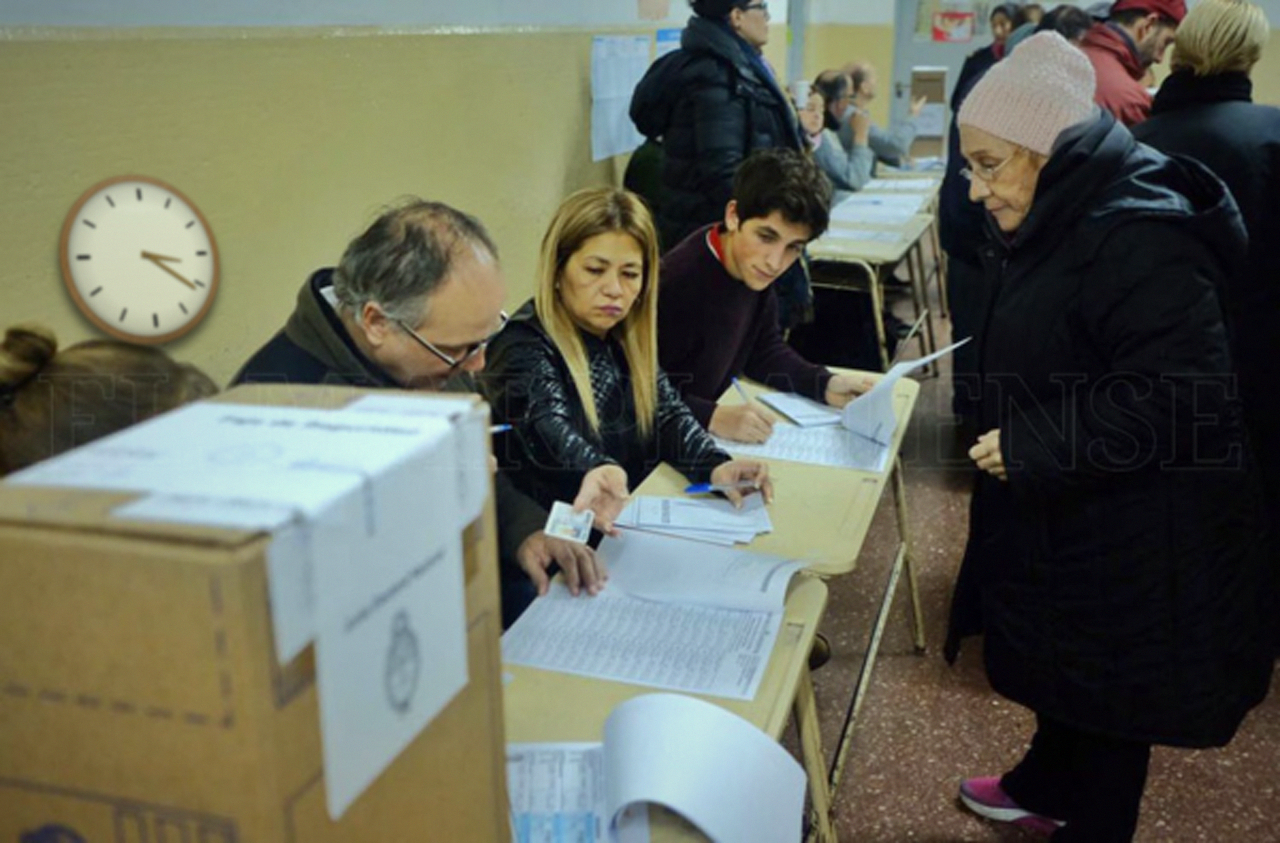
3:21
